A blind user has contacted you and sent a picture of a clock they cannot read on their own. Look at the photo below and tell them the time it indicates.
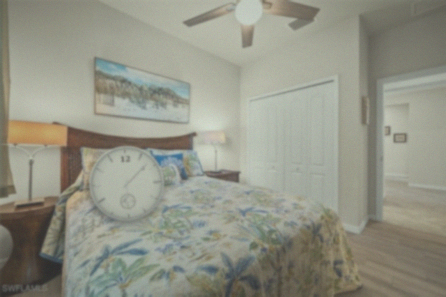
6:08
